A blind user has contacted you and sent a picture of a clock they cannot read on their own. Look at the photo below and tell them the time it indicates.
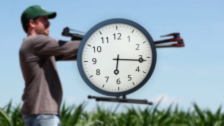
6:16
